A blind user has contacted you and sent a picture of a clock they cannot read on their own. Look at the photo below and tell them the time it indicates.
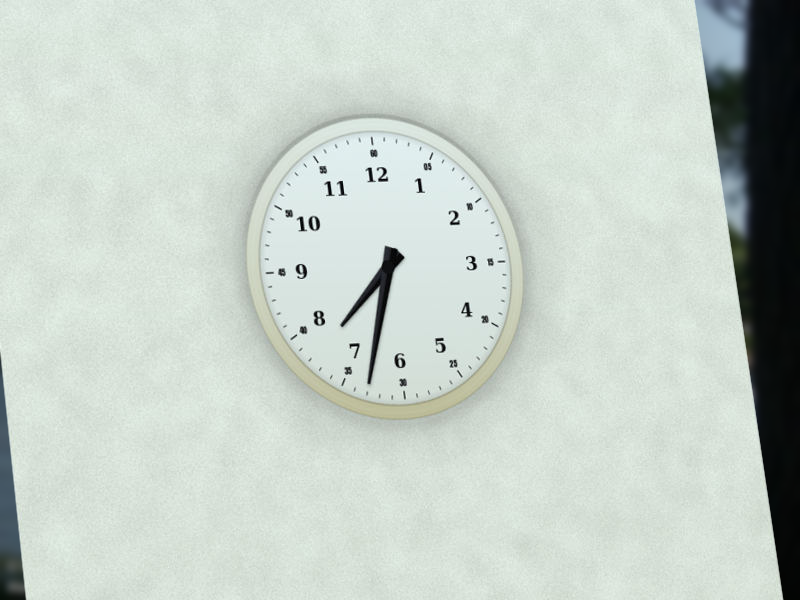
7:33
